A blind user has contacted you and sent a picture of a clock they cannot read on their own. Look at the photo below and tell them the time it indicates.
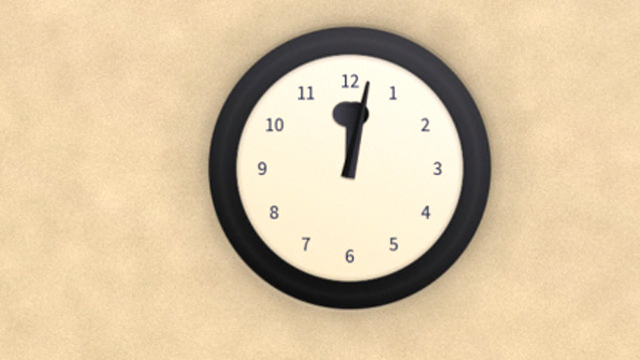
12:02
